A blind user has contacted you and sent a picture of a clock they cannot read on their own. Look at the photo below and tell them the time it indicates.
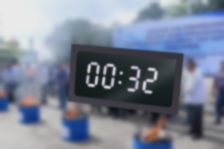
0:32
